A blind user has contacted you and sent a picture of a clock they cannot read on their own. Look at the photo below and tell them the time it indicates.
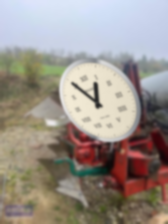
12:55
